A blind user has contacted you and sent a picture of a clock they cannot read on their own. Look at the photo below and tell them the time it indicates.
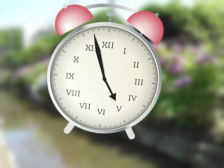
4:57
